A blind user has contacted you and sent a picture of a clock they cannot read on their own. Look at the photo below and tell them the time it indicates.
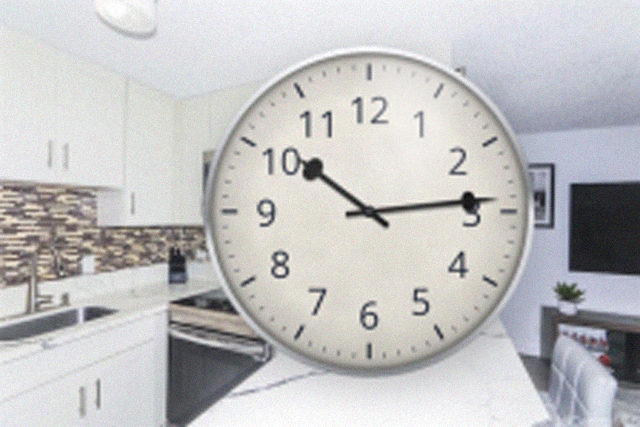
10:14
